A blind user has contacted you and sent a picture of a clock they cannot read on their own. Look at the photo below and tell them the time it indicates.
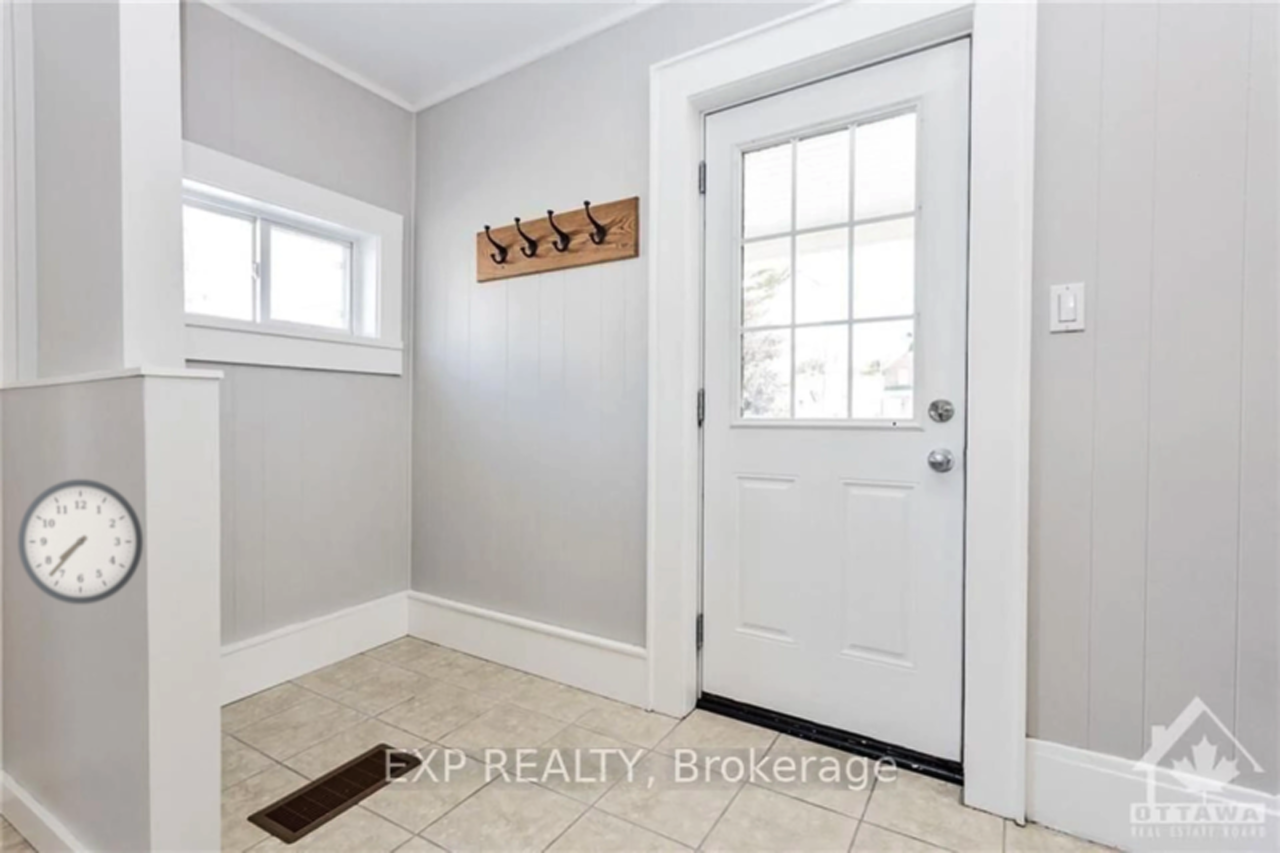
7:37
